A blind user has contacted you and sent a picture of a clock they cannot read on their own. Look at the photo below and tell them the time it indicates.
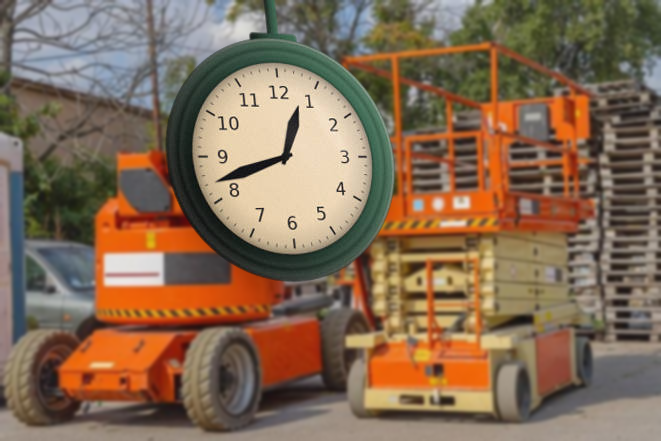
12:42
